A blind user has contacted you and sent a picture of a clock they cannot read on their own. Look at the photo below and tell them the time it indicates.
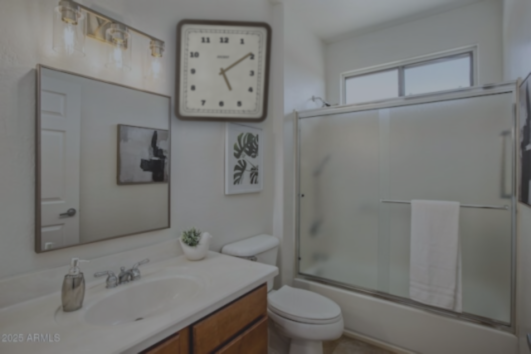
5:09
